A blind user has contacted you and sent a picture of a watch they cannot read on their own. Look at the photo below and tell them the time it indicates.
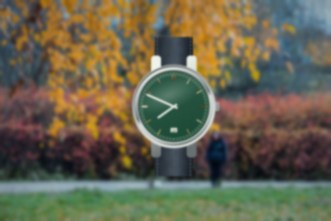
7:49
